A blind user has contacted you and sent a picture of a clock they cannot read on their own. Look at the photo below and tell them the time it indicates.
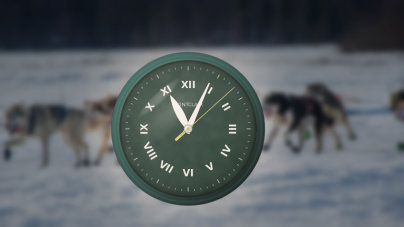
11:04:08
